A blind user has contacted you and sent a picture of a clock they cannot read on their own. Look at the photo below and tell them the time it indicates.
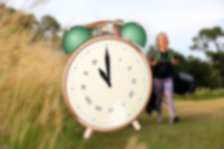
11:00
